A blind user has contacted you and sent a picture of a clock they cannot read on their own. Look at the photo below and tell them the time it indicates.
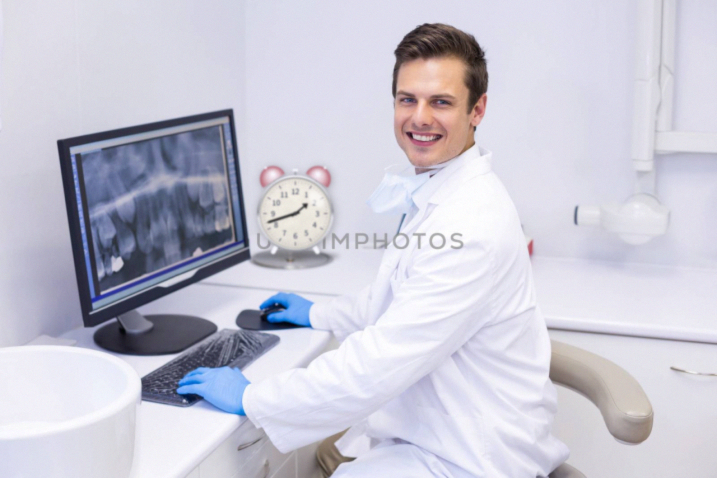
1:42
